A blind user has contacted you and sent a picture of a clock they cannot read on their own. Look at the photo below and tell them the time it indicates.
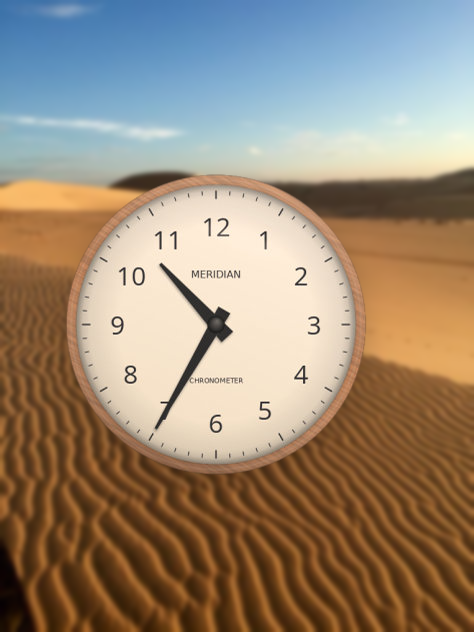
10:35
